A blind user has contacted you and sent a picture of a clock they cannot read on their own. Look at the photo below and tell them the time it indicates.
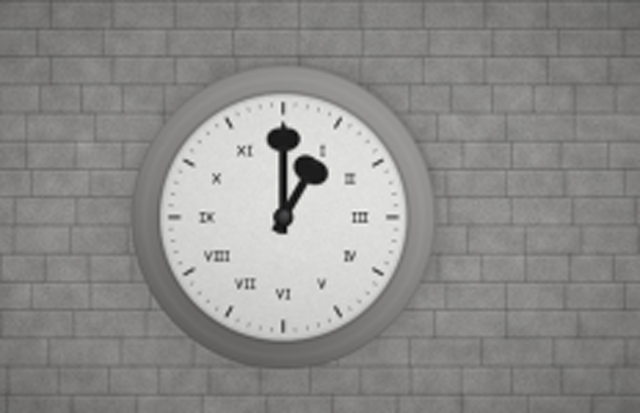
1:00
